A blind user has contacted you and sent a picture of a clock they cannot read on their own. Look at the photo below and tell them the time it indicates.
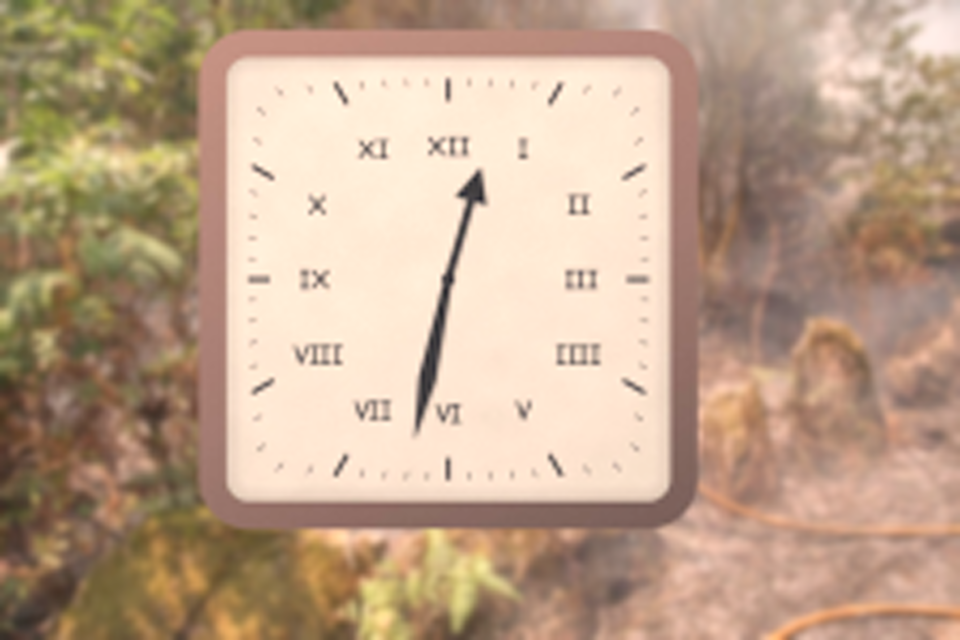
12:32
